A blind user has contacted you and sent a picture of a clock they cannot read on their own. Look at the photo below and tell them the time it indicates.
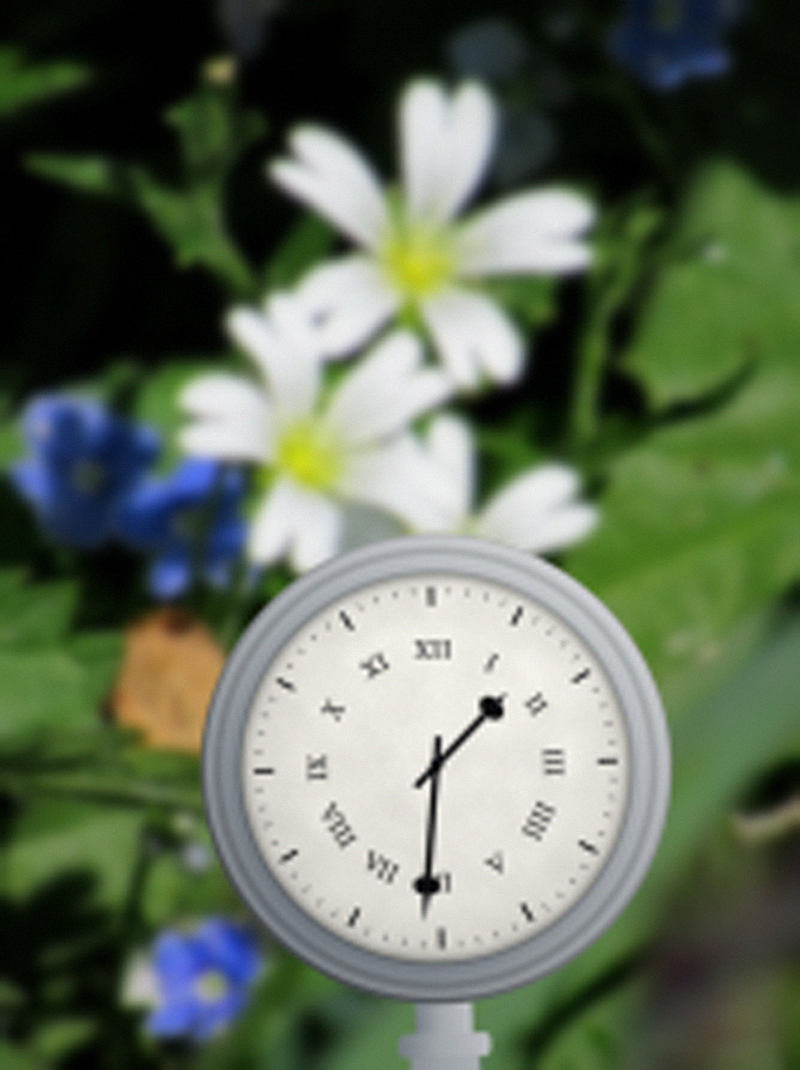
1:31
